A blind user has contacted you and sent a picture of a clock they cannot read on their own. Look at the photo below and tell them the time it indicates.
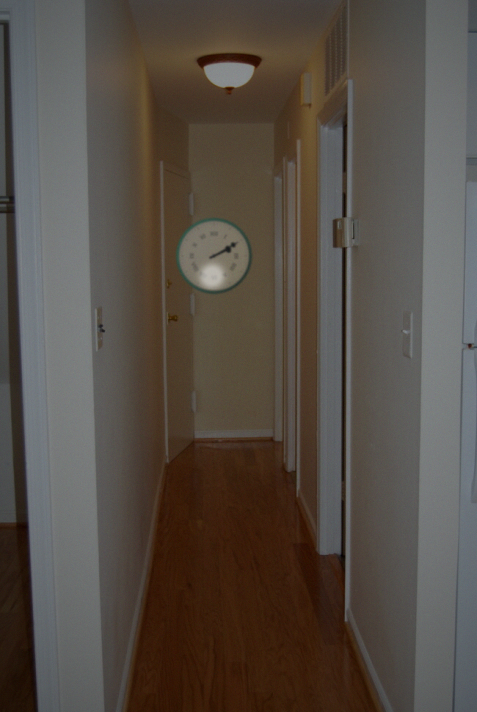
2:10
